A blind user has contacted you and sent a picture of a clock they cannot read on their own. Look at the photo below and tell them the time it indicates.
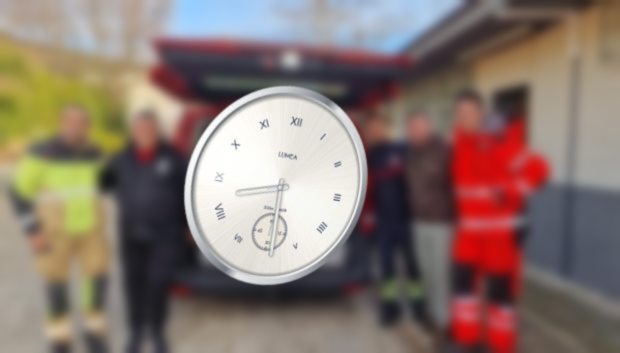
8:29
